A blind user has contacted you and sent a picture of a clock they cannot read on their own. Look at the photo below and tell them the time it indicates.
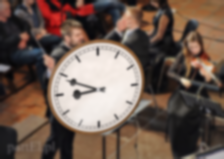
8:49
